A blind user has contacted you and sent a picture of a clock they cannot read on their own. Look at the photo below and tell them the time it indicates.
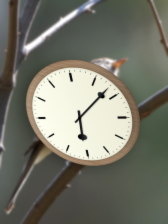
6:08
